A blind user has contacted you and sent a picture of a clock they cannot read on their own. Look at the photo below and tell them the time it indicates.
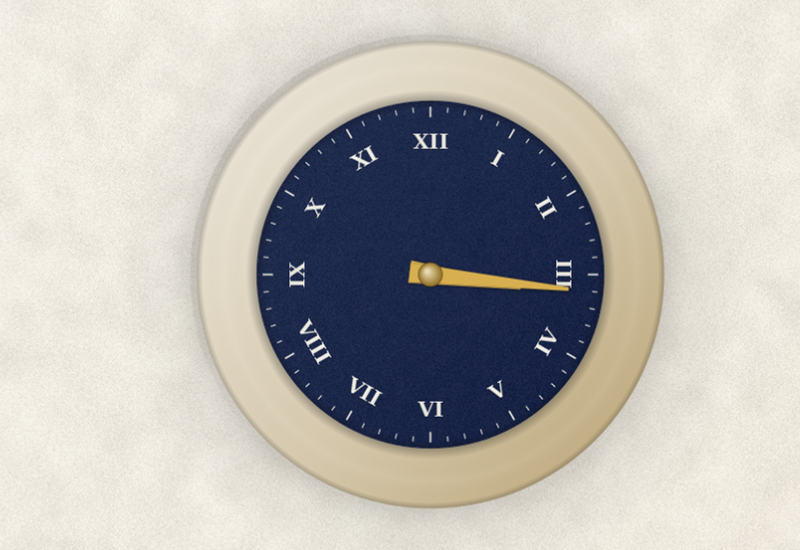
3:16
